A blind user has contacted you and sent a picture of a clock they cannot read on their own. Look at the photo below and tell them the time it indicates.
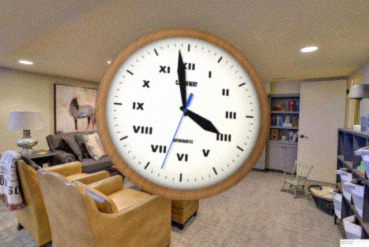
3:58:33
